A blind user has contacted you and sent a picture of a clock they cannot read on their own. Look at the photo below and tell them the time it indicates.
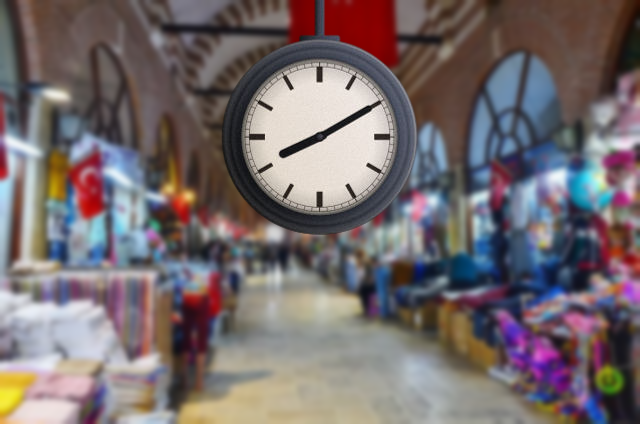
8:10
